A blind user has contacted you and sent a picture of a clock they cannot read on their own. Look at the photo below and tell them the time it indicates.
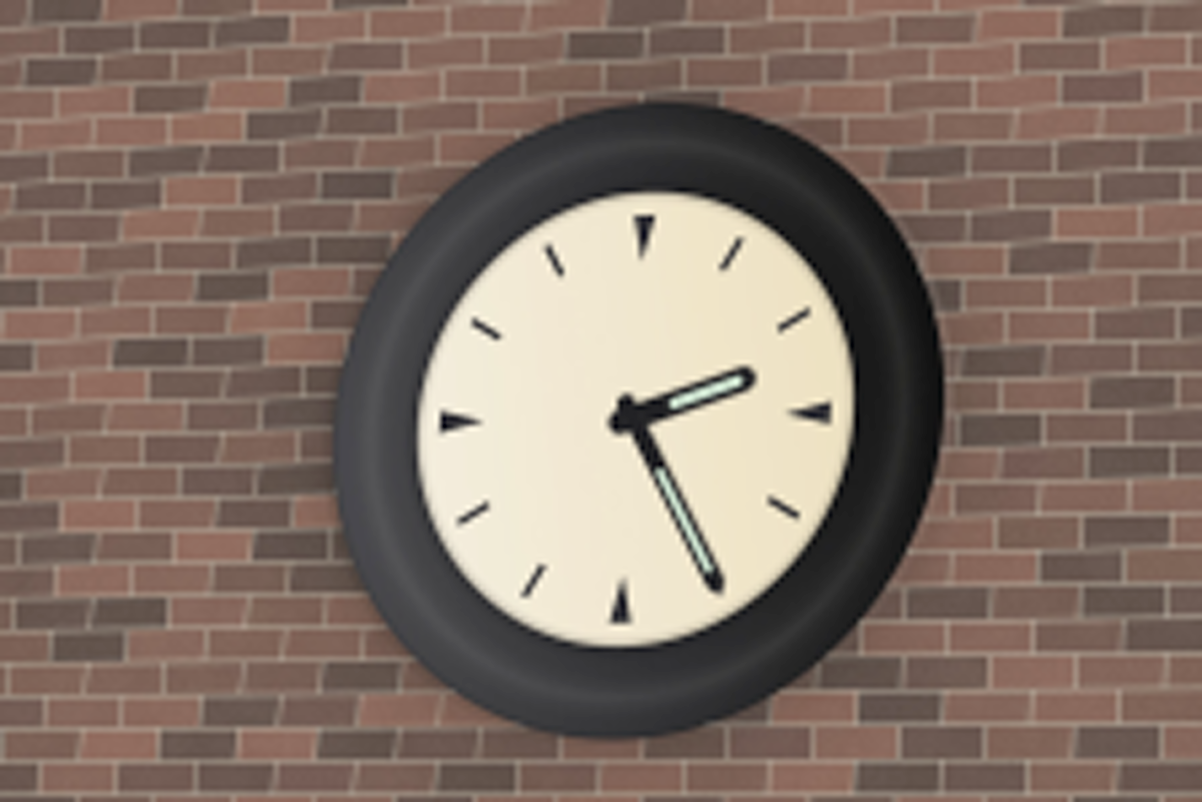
2:25
